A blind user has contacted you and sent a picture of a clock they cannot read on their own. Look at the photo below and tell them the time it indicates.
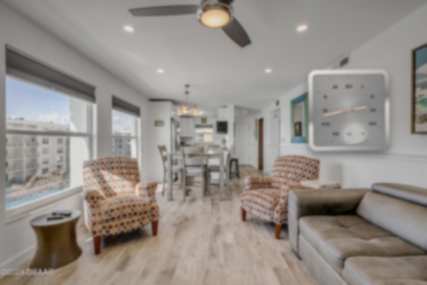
2:43
